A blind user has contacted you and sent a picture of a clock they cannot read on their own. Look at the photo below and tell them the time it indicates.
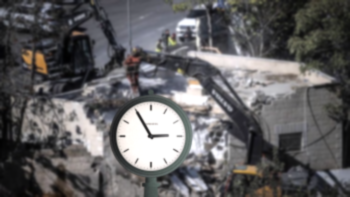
2:55
